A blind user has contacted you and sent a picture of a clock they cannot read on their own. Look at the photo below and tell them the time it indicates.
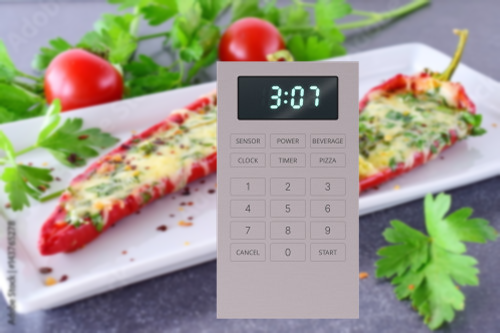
3:07
